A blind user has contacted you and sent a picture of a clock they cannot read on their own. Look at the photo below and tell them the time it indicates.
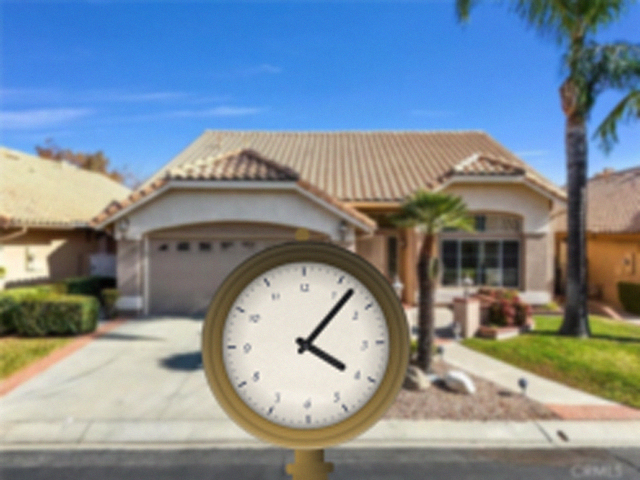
4:07
